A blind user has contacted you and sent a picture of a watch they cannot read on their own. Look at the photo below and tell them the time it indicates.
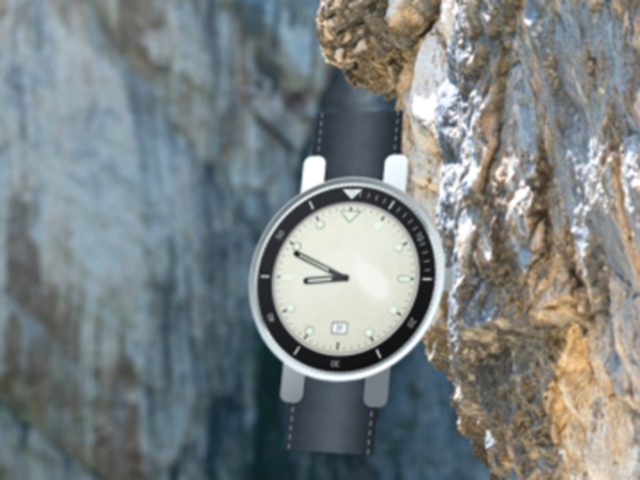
8:49
